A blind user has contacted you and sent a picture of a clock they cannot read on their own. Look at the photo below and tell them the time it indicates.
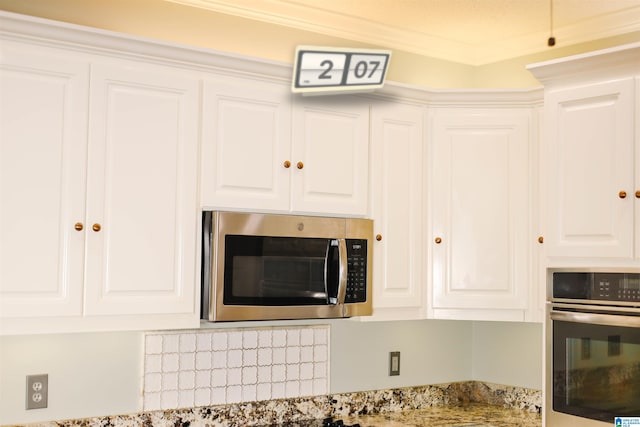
2:07
